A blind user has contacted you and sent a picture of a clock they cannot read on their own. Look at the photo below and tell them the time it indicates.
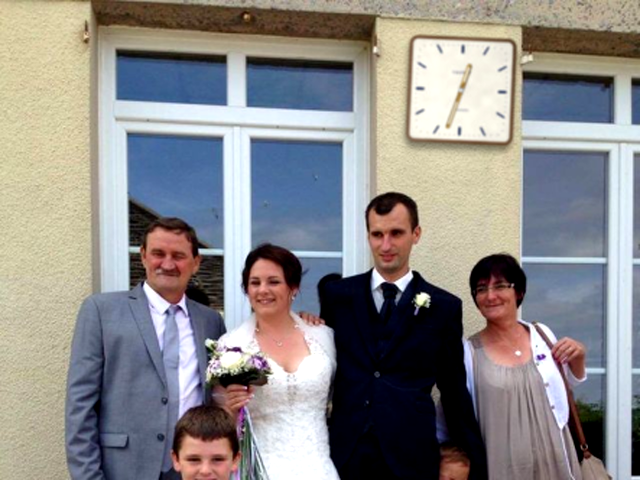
12:33
